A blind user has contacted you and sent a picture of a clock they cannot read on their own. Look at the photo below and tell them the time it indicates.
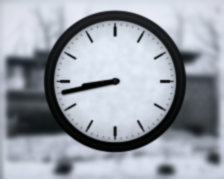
8:43
